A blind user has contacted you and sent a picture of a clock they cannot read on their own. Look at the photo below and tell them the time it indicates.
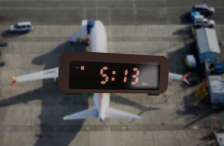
5:13
